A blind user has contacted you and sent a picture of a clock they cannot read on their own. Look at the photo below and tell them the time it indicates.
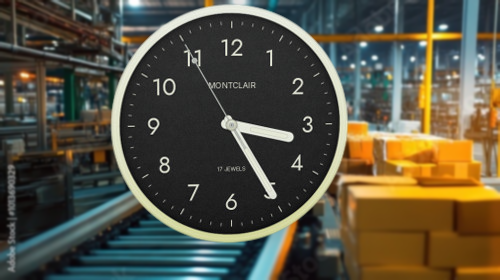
3:24:55
